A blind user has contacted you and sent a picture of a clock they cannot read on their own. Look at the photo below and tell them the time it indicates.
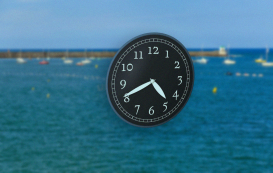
4:41
